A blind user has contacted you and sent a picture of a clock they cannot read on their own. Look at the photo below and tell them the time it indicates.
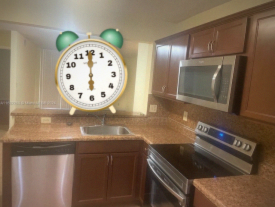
6:00
